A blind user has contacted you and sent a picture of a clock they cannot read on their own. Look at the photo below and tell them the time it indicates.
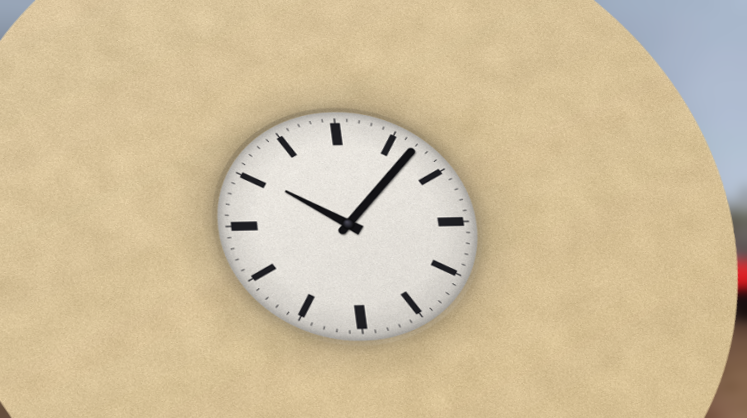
10:07
